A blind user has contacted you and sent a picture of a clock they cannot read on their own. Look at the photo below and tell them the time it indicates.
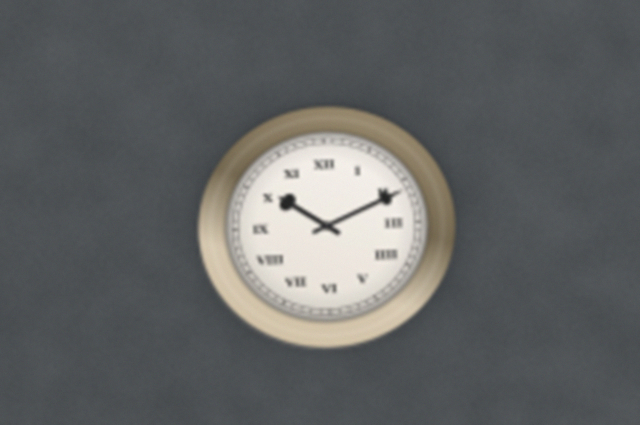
10:11
